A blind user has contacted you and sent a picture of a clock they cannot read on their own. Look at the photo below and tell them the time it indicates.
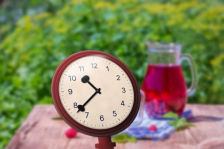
10:38
